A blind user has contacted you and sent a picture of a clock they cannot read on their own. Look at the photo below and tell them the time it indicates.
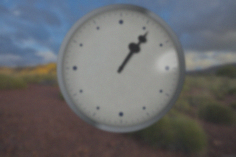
1:06
